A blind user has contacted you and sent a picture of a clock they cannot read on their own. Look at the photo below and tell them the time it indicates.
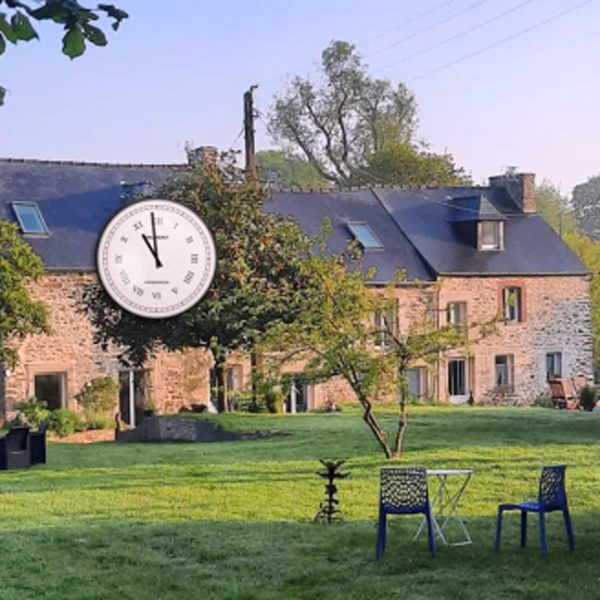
10:59
